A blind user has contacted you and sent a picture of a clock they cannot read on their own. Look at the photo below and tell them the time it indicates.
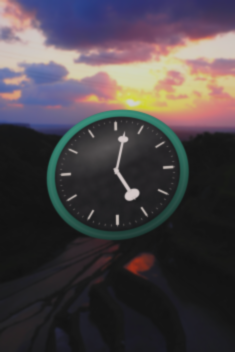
5:02
